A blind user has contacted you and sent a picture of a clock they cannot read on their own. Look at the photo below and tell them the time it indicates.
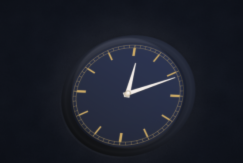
12:11
